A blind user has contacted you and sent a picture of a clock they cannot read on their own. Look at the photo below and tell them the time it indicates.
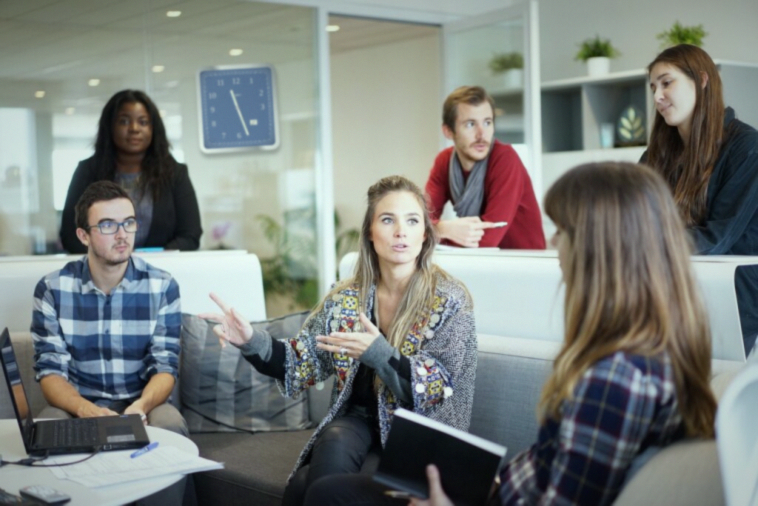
11:27
